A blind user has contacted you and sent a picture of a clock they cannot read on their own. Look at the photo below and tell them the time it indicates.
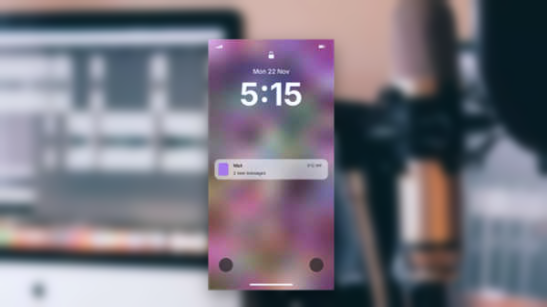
5:15
